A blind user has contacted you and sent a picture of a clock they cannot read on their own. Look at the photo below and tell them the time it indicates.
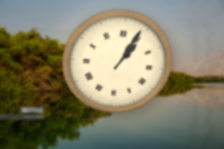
1:04
